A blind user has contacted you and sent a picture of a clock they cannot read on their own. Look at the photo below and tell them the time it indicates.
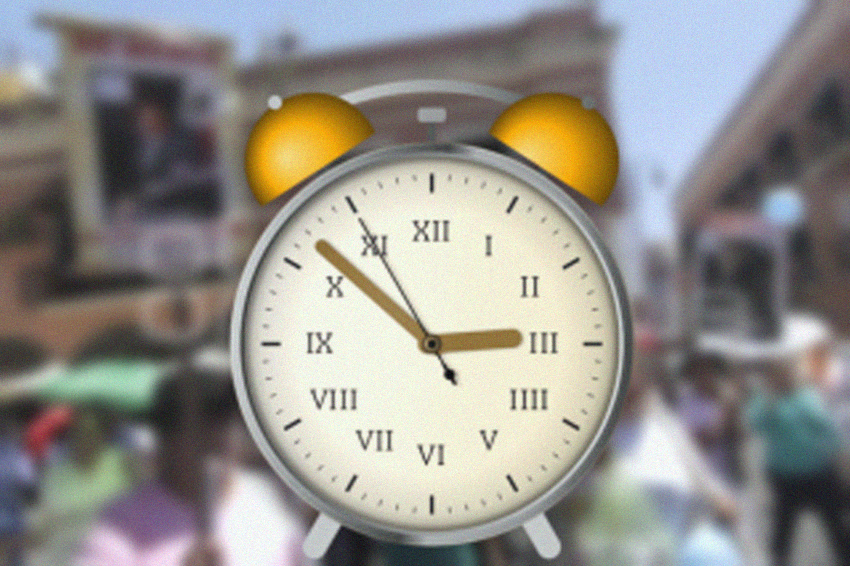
2:51:55
